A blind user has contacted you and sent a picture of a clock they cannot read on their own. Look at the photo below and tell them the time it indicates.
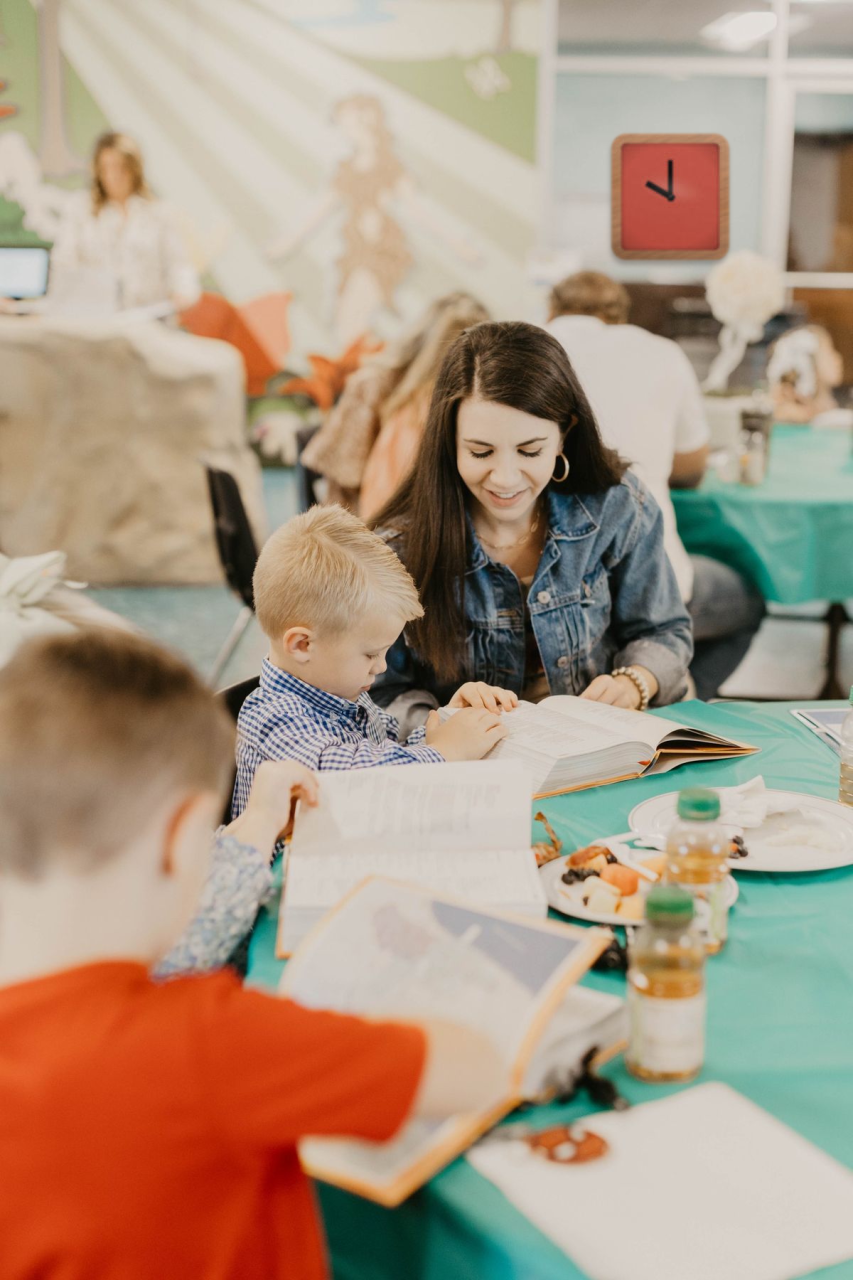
10:00
